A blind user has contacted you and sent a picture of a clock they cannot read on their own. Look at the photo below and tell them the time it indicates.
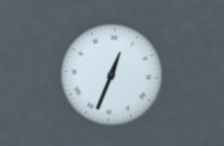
12:33
